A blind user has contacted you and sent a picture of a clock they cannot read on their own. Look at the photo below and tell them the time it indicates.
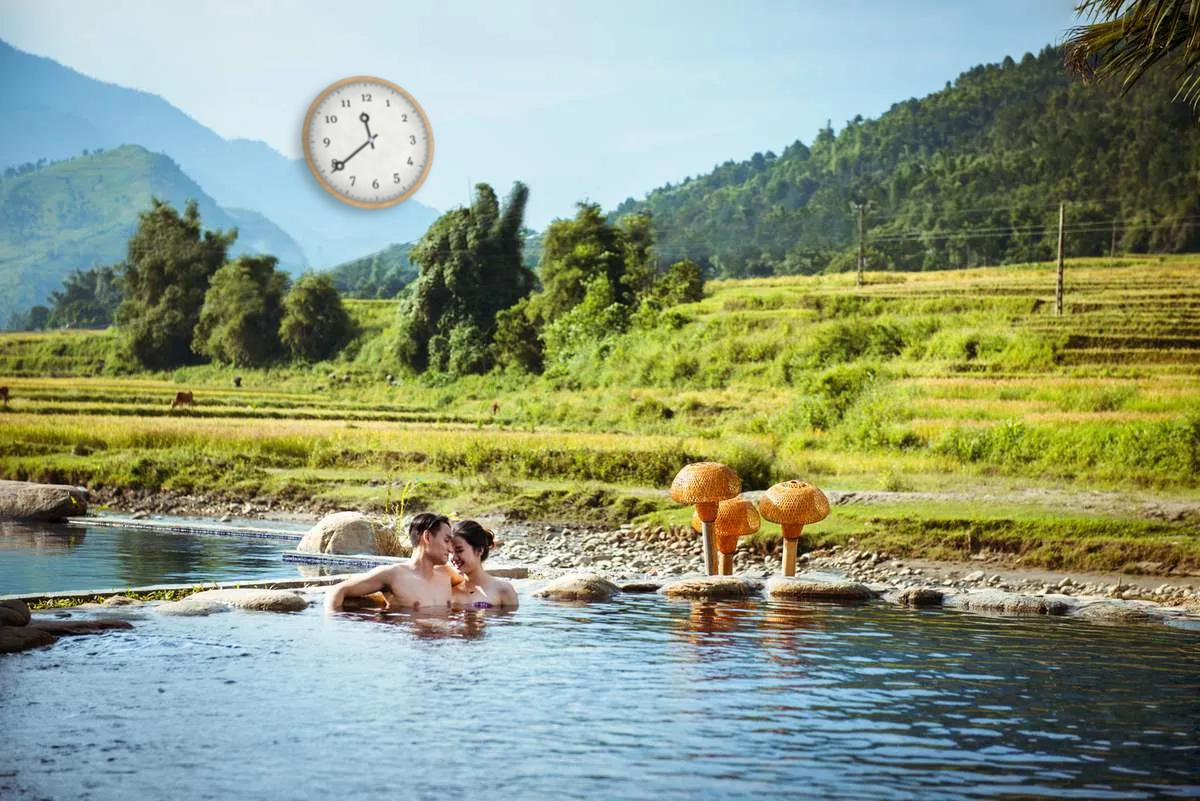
11:39
